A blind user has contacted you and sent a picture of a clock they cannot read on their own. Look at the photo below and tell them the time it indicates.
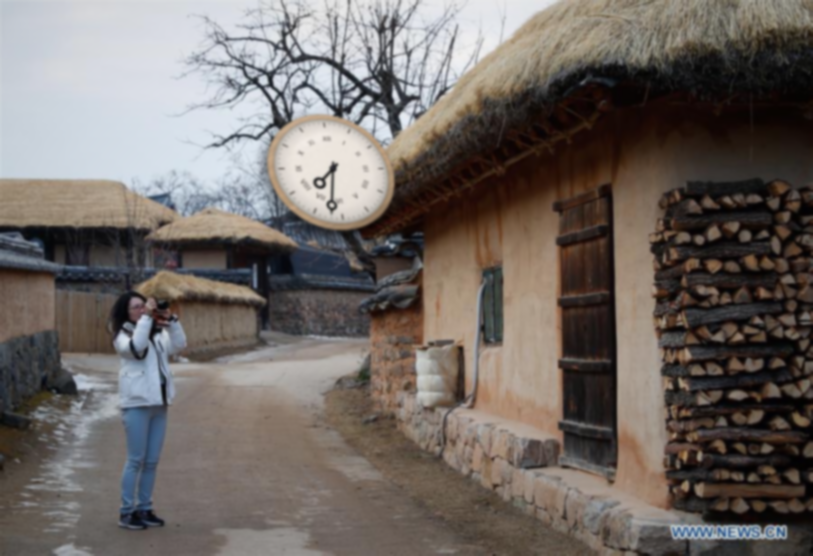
7:32
